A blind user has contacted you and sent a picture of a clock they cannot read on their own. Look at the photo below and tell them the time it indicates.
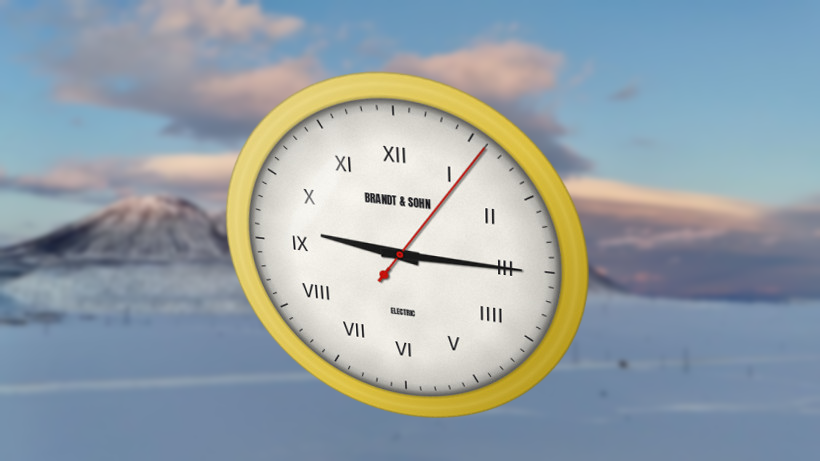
9:15:06
